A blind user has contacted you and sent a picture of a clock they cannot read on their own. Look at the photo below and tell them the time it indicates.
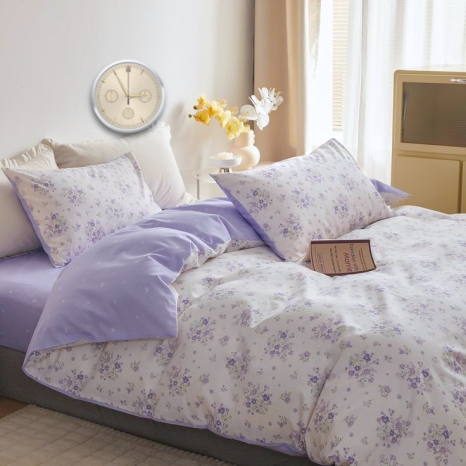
2:55
